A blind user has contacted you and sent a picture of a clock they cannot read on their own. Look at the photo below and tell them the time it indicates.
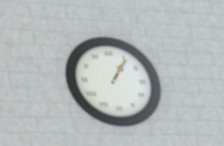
1:06
